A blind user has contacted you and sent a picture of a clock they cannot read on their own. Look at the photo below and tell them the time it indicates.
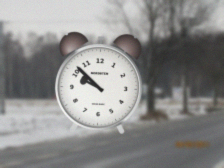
9:52
